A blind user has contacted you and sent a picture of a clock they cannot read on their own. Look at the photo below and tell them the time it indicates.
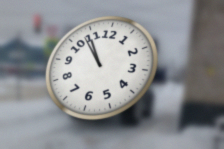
10:53
